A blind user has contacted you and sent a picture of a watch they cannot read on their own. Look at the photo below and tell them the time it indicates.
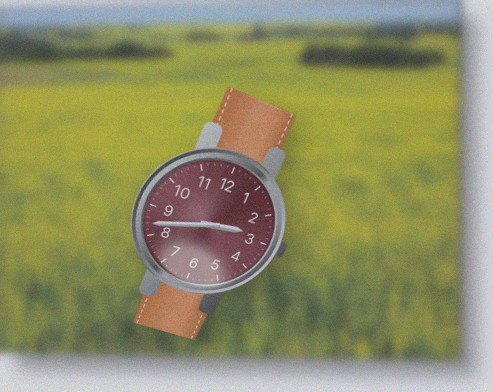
2:42
